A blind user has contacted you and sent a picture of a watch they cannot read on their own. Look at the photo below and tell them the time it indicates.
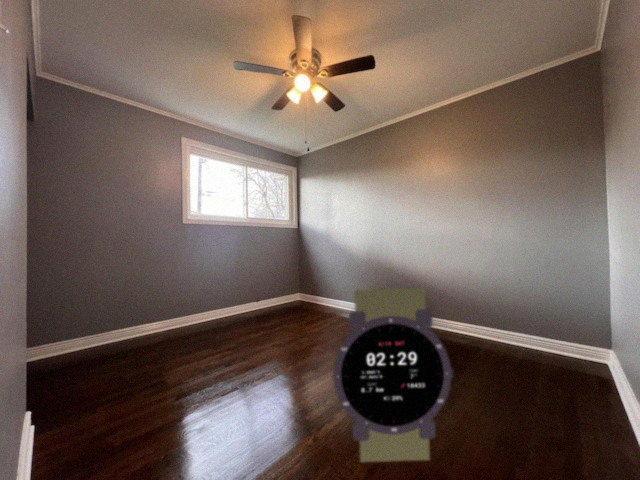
2:29
